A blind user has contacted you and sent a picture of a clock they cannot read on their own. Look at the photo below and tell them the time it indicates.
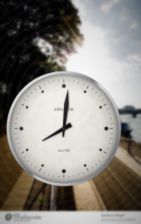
8:01
